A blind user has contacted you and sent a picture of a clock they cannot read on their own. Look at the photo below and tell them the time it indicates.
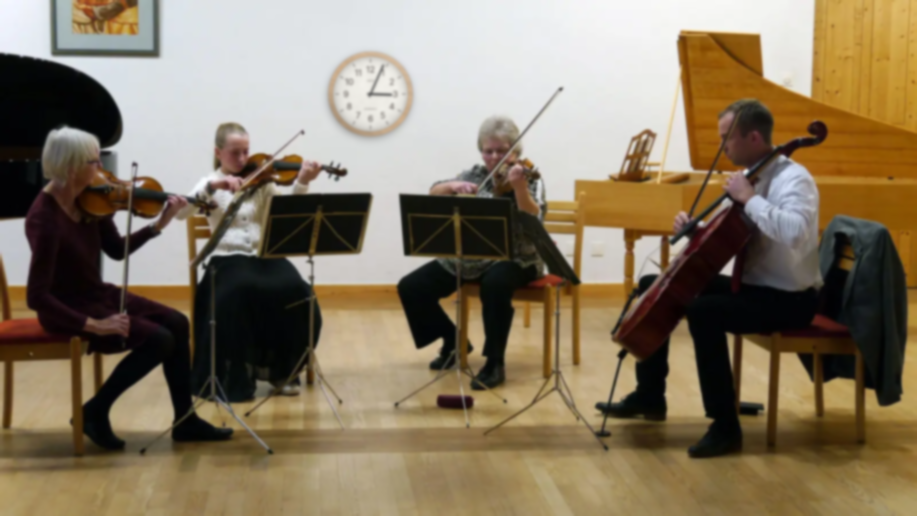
3:04
